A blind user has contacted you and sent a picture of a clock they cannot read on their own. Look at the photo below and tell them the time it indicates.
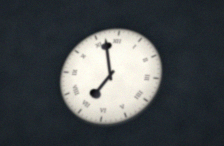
6:57
